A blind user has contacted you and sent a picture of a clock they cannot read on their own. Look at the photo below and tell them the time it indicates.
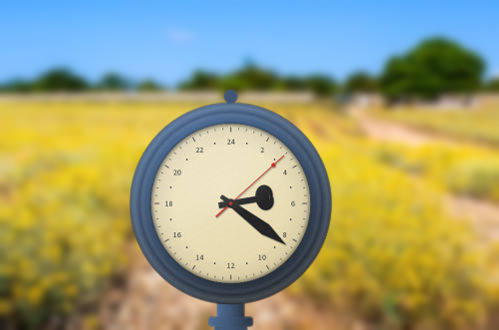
5:21:08
